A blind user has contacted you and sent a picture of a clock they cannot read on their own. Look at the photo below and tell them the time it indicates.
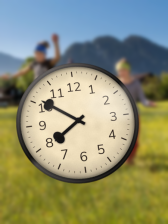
7:51
